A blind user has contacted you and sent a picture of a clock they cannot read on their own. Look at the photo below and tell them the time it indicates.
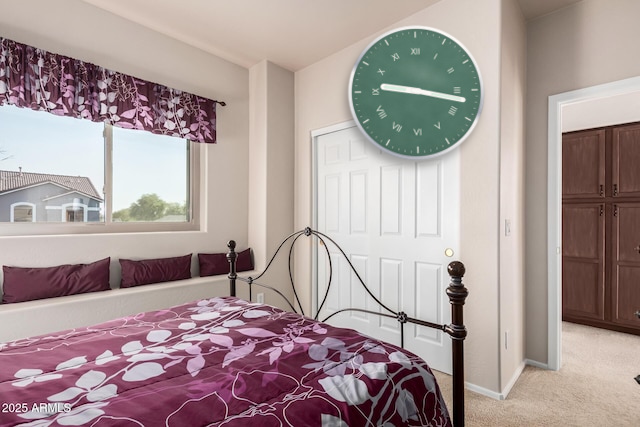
9:17
